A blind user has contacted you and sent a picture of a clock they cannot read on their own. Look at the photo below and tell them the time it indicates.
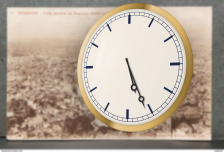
5:26
